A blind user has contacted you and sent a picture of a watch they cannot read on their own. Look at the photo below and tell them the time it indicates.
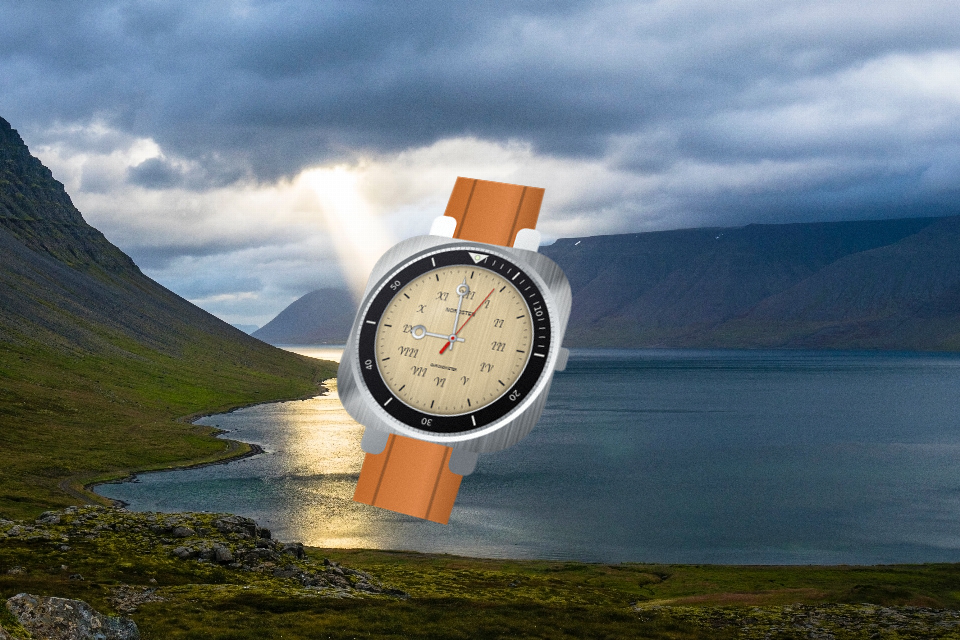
8:59:04
